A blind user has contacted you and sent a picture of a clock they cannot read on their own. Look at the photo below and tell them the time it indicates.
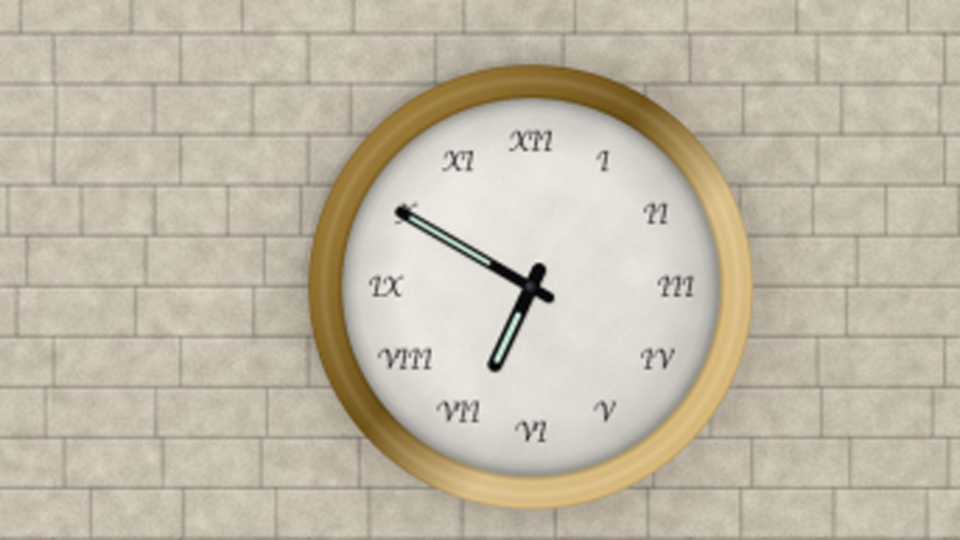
6:50
